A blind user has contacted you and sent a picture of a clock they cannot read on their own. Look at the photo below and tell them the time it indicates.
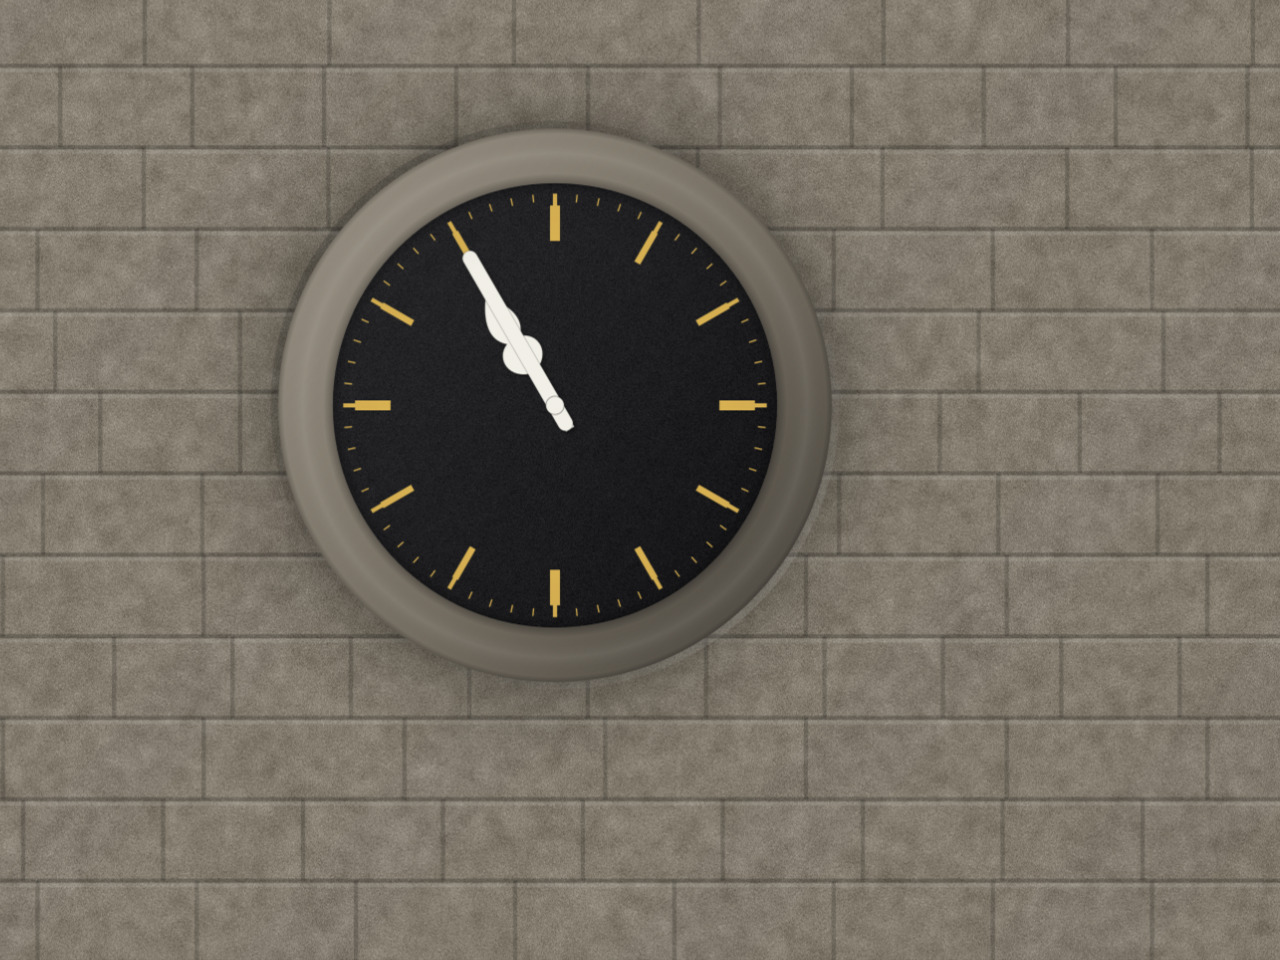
10:55
